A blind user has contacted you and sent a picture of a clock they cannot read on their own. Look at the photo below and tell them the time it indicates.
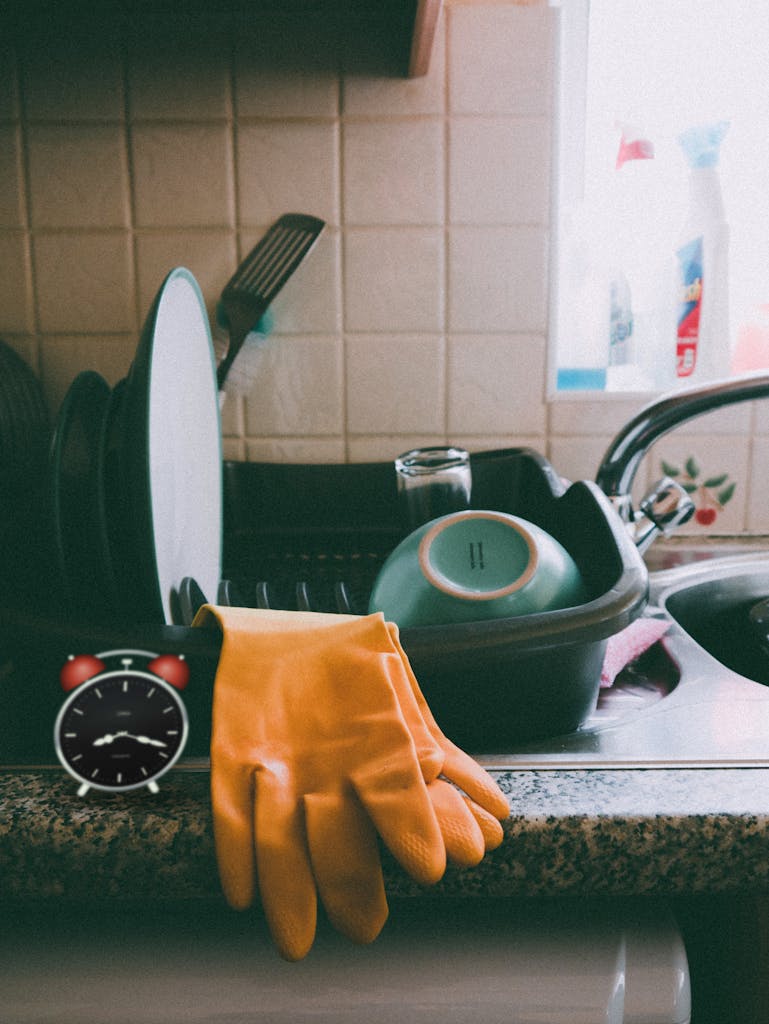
8:18
